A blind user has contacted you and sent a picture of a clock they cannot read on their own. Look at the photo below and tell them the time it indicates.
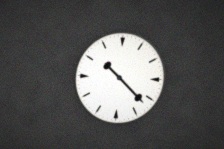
10:22
